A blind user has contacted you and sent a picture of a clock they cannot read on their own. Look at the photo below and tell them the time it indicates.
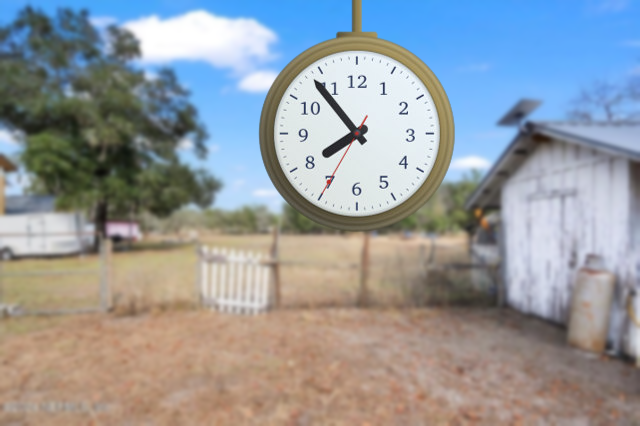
7:53:35
